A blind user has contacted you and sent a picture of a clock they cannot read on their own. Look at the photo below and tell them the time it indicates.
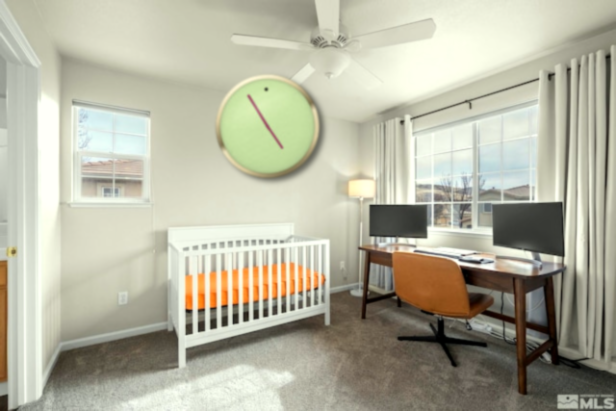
4:55
